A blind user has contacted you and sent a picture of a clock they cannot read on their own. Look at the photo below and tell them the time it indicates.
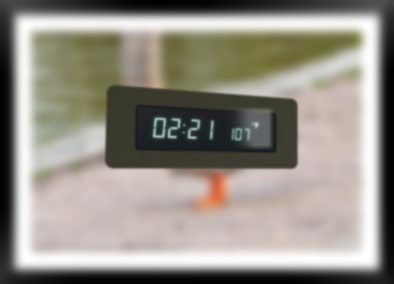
2:21
